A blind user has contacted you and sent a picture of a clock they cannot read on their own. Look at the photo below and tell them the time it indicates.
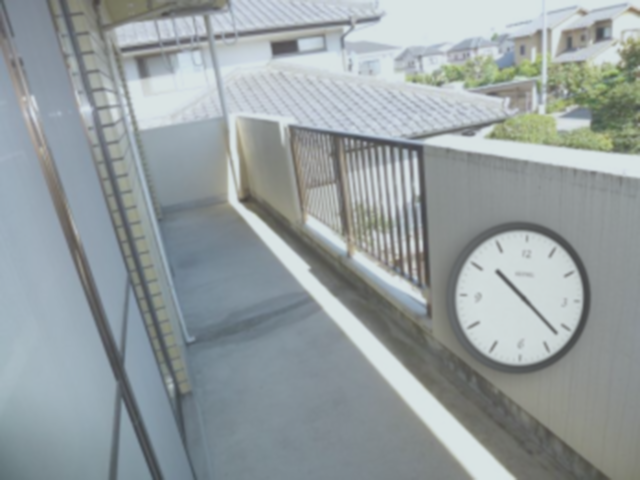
10:22
